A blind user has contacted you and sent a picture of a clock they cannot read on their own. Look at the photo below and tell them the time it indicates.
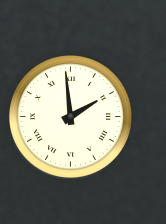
1:59
